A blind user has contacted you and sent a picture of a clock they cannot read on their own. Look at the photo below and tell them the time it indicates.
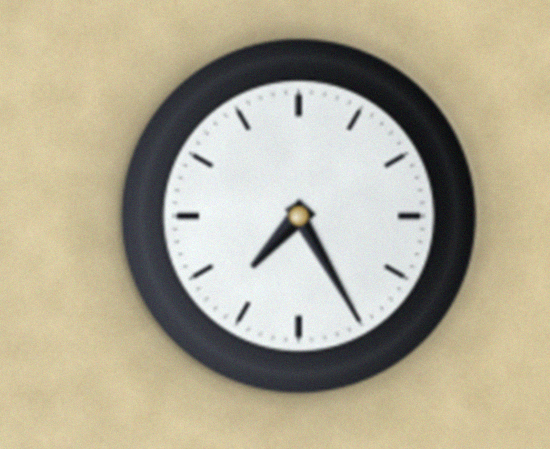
7:25
